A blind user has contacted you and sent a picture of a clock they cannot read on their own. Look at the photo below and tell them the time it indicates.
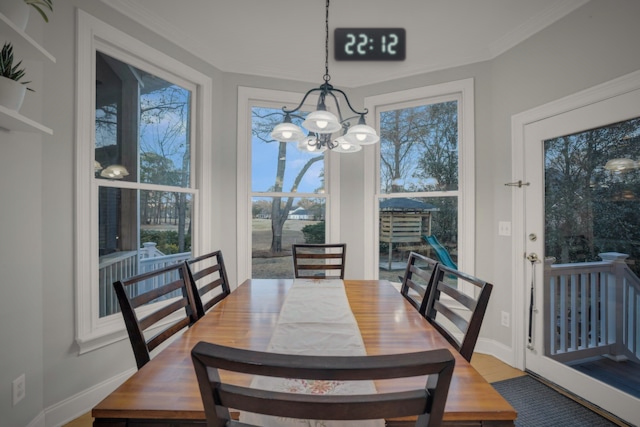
22:12
